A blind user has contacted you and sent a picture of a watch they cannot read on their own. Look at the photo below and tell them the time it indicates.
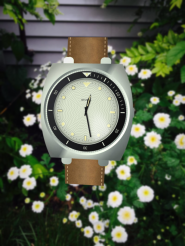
12:28
